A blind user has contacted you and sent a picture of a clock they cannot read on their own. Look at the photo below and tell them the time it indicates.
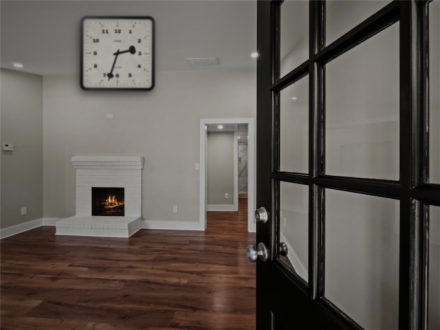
2:33
